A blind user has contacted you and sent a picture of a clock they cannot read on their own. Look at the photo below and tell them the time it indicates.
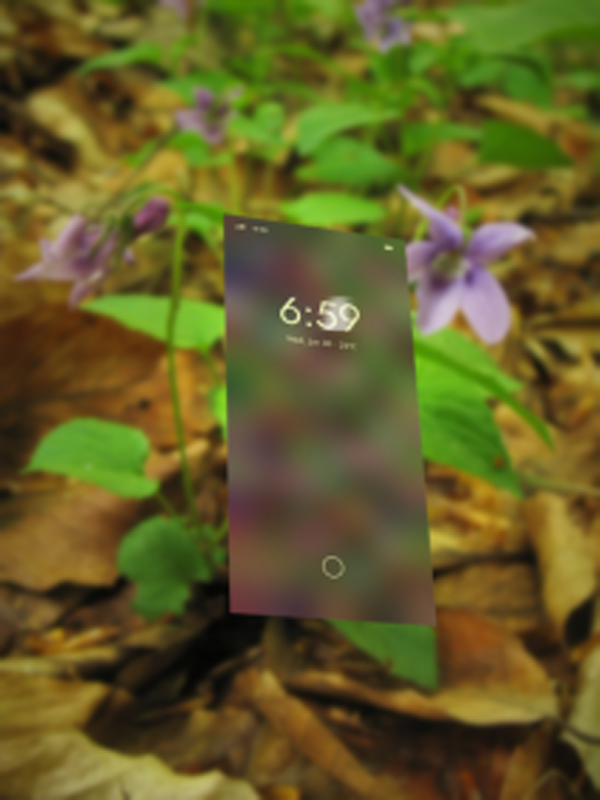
6:59
